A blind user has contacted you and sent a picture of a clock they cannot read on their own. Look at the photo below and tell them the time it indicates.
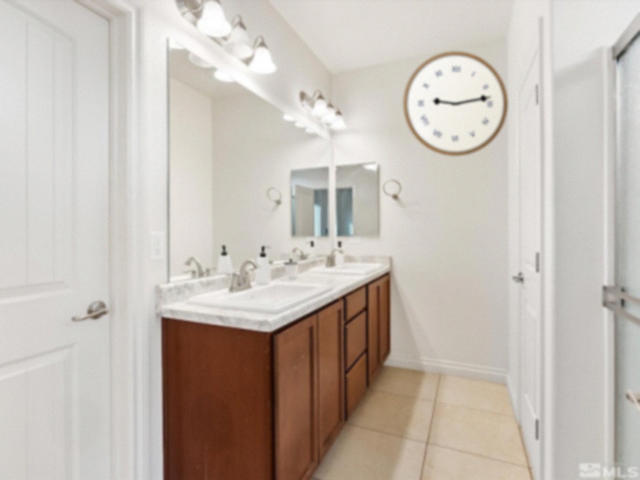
9:13
